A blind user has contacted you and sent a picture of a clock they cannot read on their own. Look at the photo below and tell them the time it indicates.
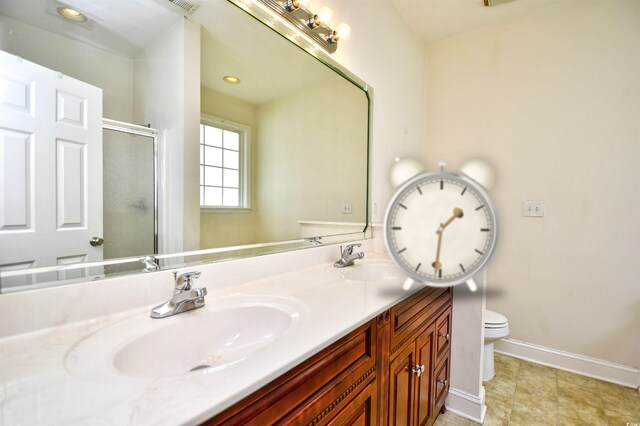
1:31
